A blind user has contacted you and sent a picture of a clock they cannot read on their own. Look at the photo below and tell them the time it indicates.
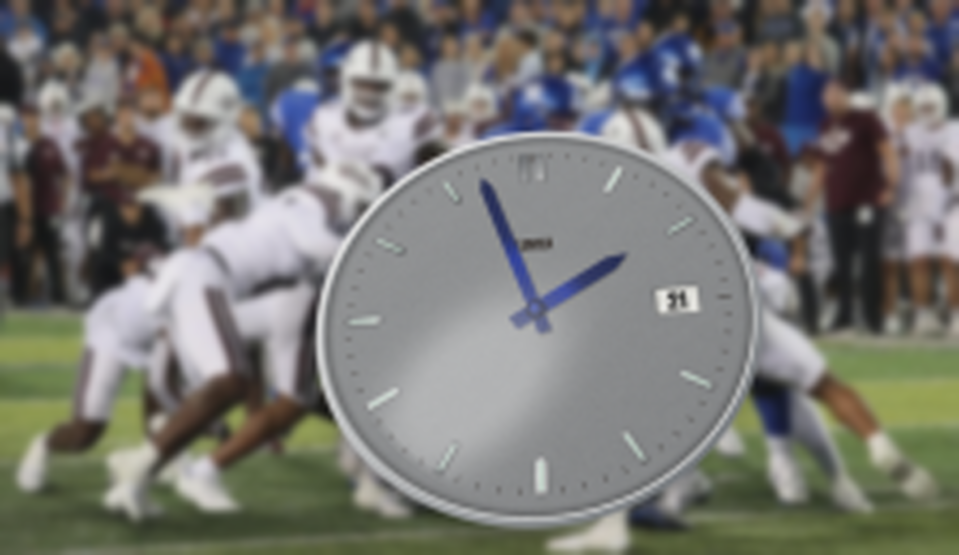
1:57
